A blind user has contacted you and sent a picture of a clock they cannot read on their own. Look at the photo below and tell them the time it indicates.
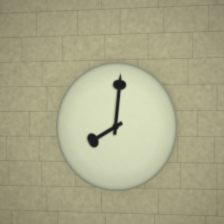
8:01
